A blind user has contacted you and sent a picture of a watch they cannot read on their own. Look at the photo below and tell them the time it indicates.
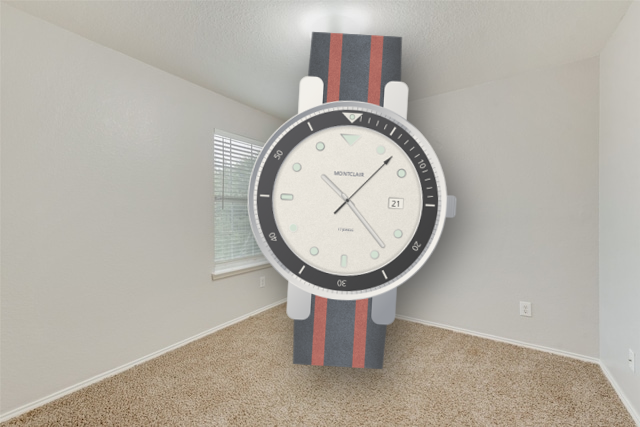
10:23:07
